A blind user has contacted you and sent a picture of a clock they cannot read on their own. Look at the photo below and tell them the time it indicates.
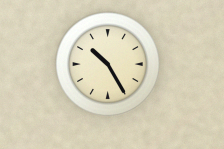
10:25
